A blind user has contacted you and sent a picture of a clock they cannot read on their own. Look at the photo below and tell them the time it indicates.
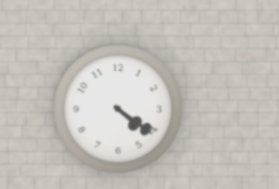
4:21
